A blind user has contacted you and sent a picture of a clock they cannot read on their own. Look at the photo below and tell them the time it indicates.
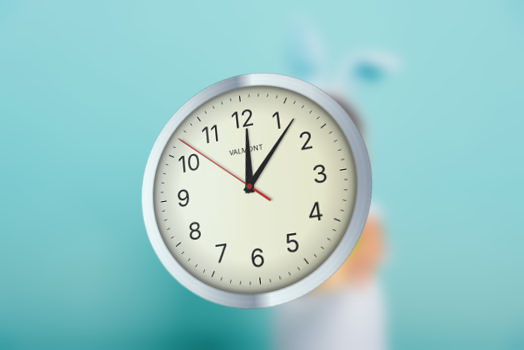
12:06:52
